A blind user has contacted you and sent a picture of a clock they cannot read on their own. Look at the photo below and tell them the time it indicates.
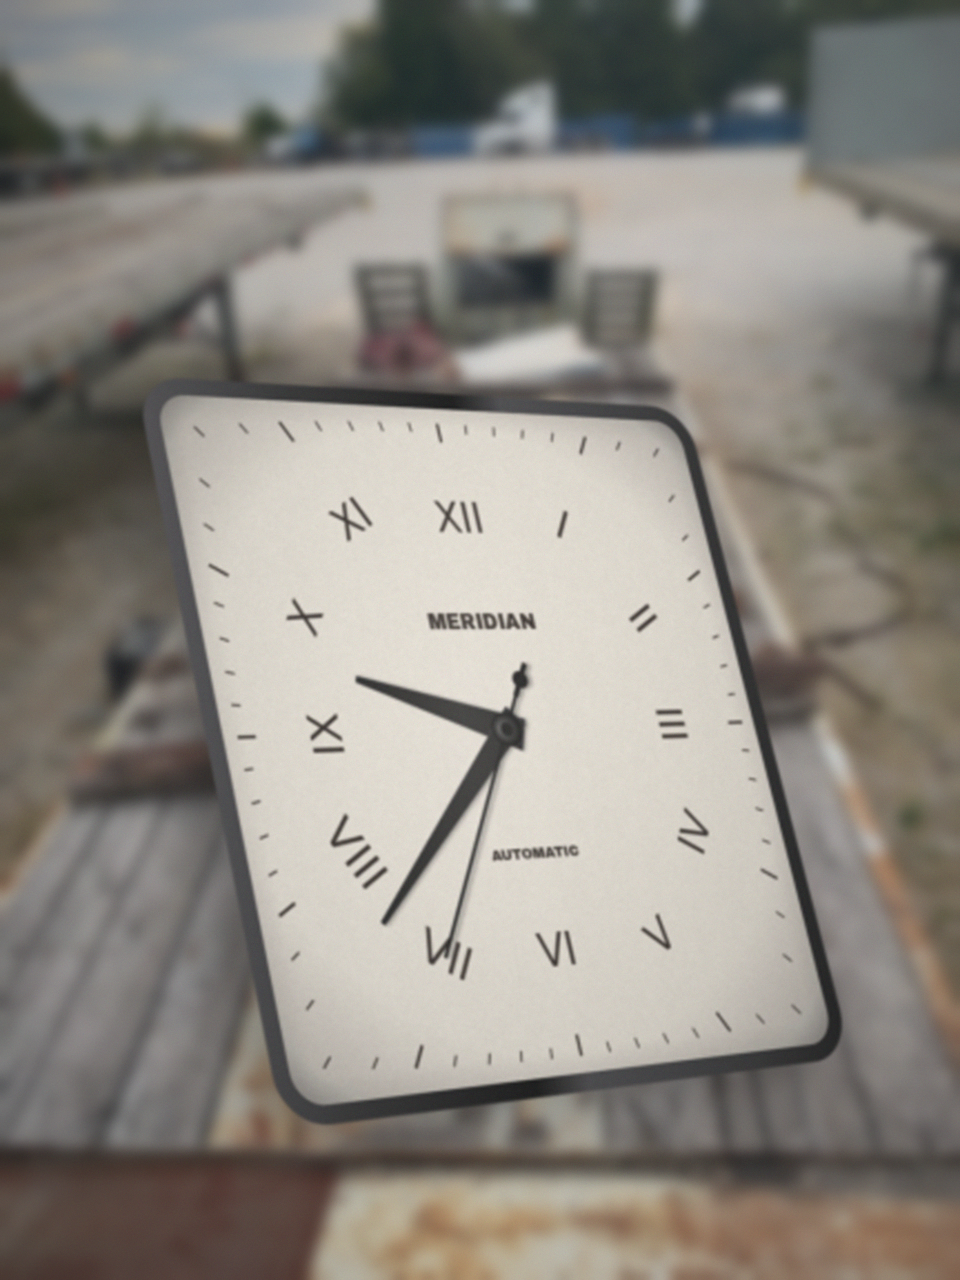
9:37:35
